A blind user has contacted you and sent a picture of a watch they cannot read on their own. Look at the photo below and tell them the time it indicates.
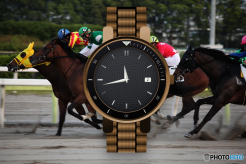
11:43
